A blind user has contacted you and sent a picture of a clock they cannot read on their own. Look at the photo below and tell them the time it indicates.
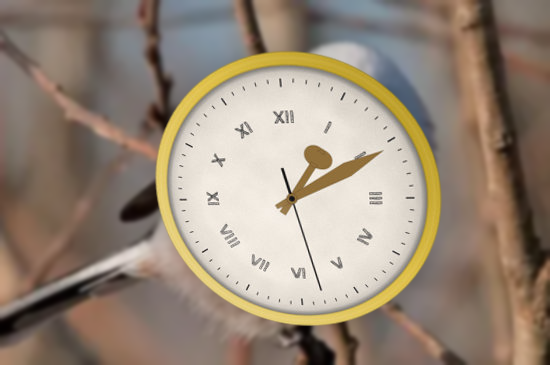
1:10:28
